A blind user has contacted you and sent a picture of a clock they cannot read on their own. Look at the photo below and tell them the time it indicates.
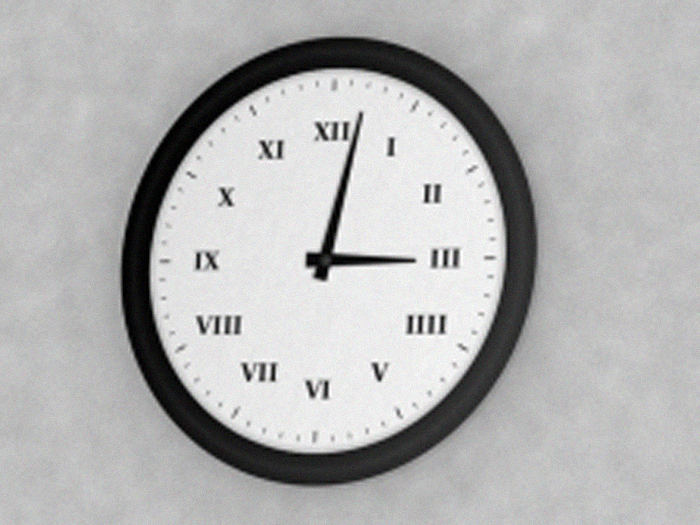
3:02
